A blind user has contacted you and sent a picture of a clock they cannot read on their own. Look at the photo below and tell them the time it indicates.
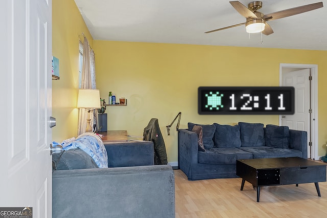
12:11
